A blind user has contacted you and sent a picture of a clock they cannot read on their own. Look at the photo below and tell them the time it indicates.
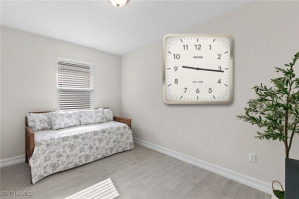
9:16
